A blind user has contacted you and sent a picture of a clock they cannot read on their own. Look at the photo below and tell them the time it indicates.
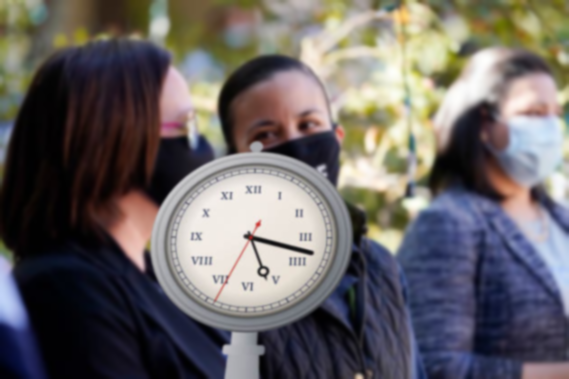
5:17:34
